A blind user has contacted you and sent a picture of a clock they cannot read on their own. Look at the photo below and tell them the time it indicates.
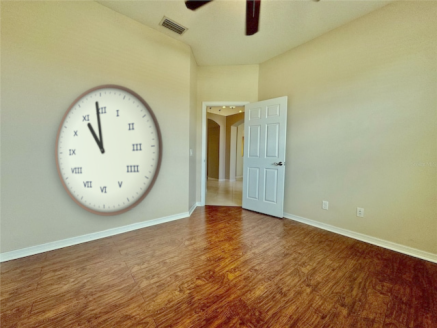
10:59
